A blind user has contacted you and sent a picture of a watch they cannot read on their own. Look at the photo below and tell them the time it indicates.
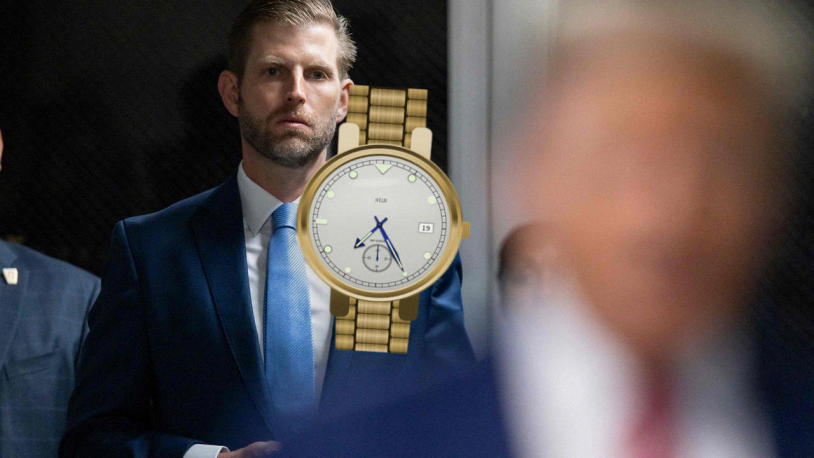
7:25
